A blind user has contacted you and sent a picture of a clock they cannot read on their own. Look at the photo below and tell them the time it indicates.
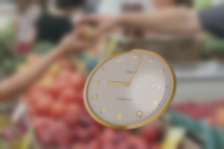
9:02
